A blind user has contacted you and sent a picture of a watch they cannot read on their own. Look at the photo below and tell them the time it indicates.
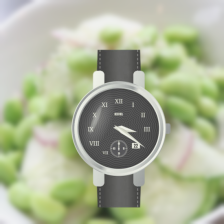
3:21
